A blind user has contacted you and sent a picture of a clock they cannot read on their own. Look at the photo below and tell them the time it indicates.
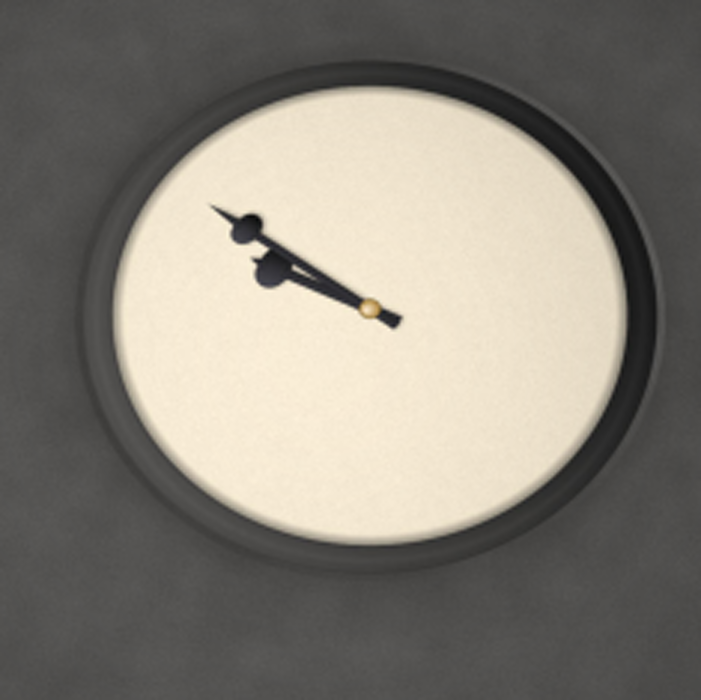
9:51
